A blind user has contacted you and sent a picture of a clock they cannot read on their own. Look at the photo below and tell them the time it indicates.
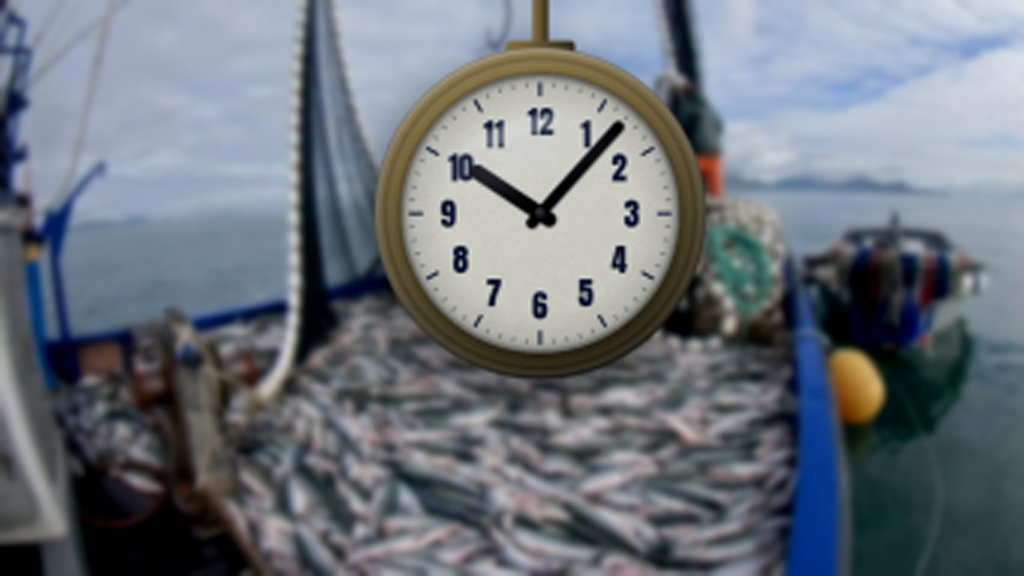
10:07
